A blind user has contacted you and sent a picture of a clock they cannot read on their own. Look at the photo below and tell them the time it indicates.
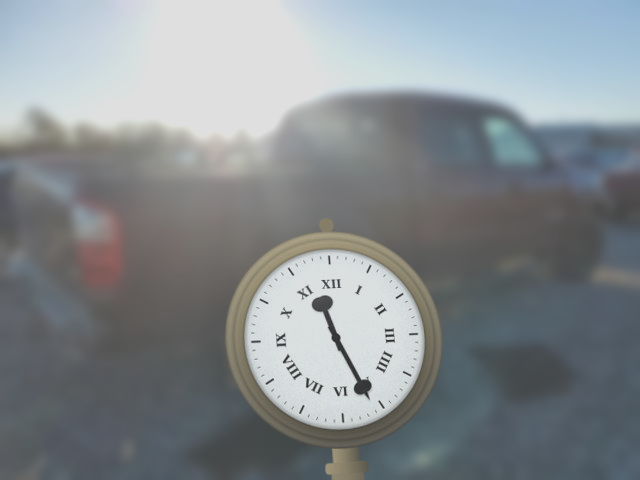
11:26
